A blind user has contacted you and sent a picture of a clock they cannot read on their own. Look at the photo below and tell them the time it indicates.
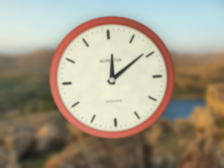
12:09
